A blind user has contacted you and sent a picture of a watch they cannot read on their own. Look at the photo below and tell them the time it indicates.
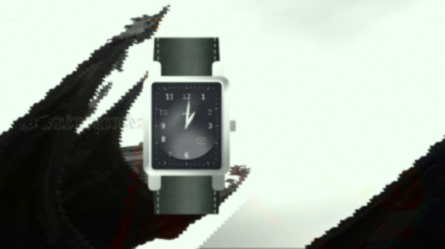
1:01
